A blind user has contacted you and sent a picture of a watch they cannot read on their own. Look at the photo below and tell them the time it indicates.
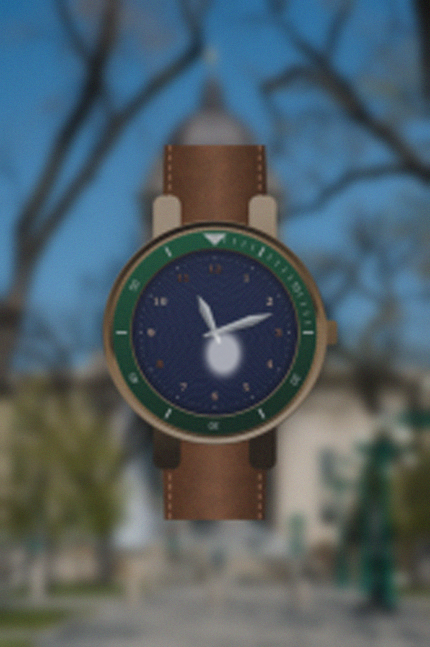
11:12
